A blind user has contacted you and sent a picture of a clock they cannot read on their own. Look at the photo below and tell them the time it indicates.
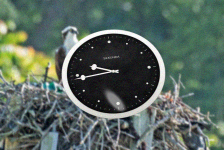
9:44
